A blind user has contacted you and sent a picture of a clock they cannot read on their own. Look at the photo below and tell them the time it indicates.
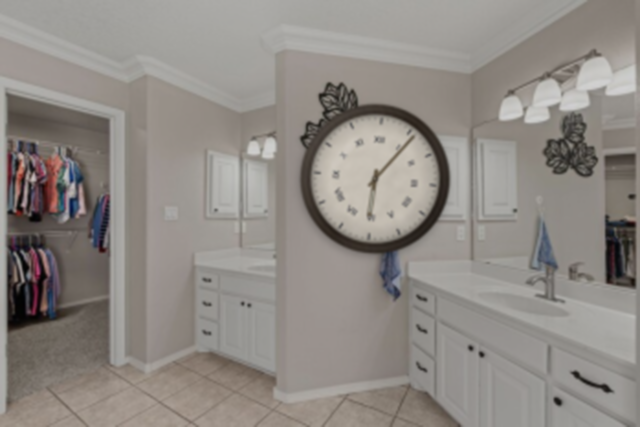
6:06
